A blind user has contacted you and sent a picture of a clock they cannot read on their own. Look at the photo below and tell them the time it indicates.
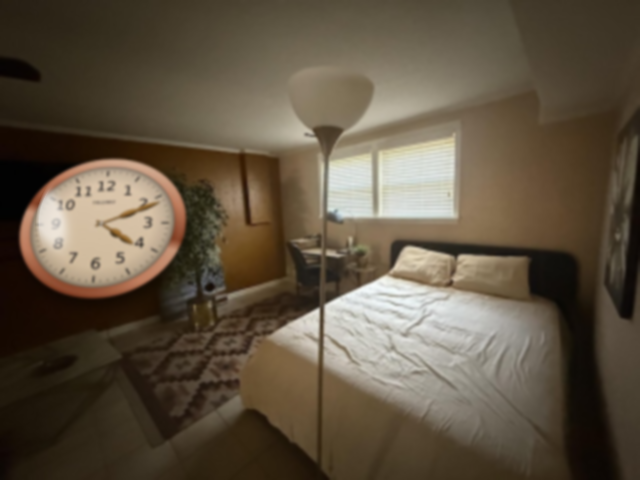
4:11
